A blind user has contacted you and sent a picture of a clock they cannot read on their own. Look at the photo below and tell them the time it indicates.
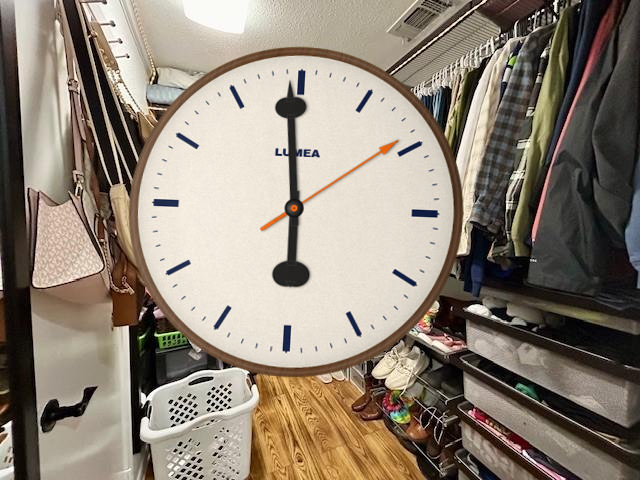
5:59:09
